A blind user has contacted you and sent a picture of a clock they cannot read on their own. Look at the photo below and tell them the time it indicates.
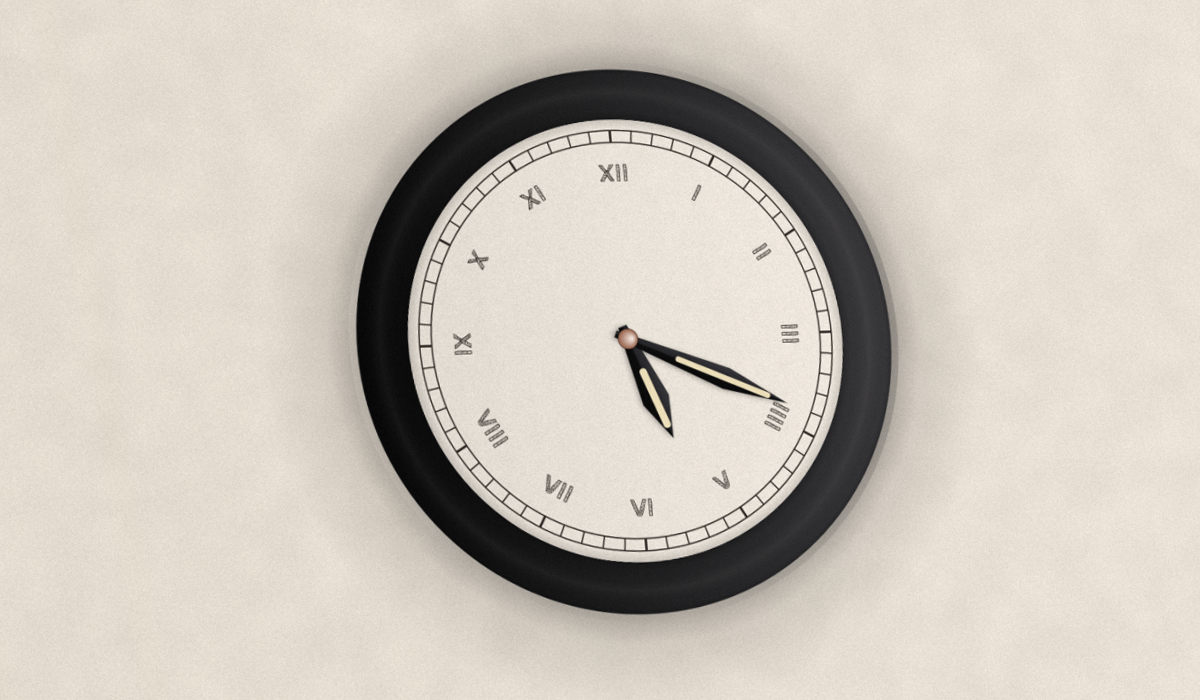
5:19
